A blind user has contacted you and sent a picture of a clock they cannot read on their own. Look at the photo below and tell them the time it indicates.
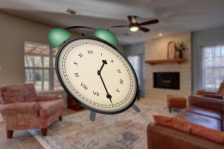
1:30
